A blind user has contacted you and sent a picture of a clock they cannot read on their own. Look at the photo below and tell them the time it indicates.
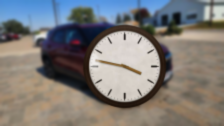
3:47
